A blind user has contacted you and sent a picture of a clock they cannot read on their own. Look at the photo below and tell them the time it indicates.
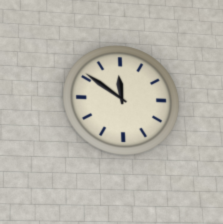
11:51
